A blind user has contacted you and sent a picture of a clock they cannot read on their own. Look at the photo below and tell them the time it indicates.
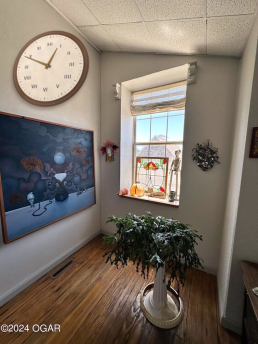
12:49
